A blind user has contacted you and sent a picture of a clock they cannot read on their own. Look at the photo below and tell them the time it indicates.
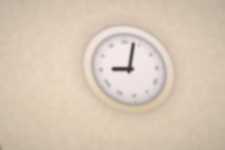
9:03
